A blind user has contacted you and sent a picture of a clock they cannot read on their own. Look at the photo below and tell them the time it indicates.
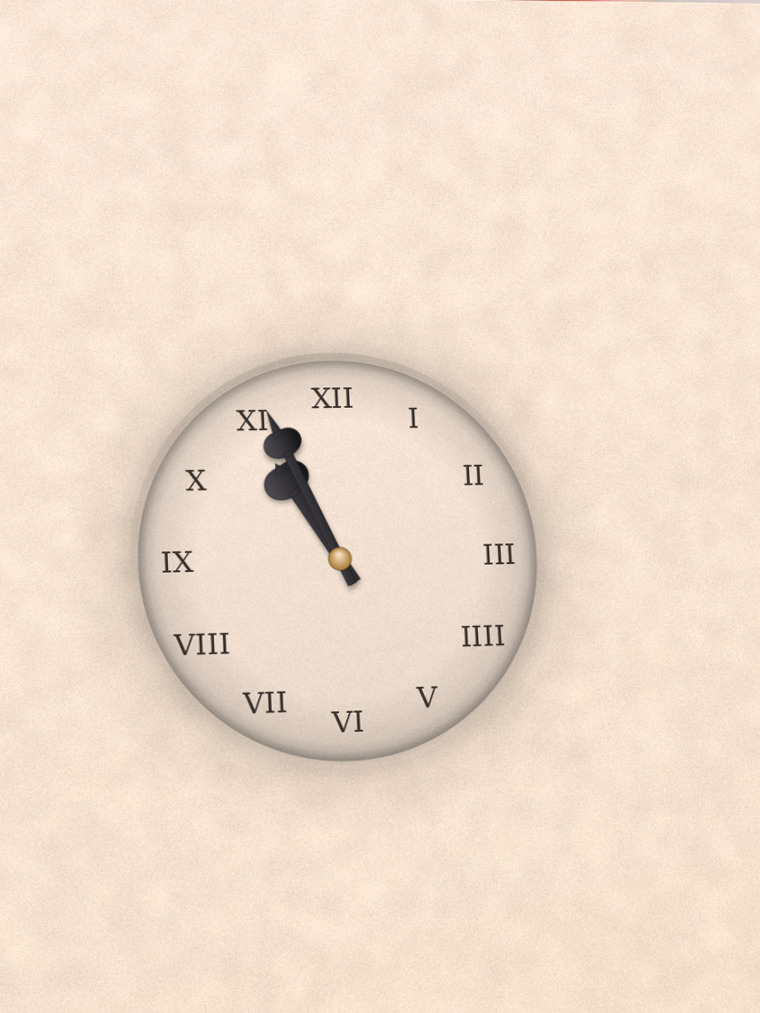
10:56
